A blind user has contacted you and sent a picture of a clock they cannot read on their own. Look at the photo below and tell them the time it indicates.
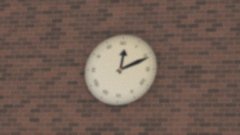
12:11
